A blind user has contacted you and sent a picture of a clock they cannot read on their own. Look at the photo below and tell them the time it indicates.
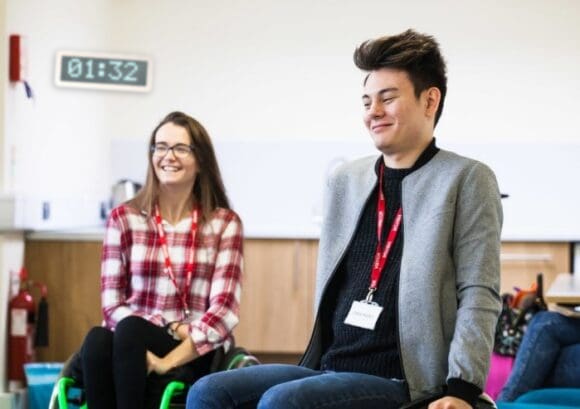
1:32
